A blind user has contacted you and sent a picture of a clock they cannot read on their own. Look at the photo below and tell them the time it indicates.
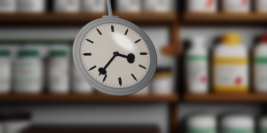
3:37
